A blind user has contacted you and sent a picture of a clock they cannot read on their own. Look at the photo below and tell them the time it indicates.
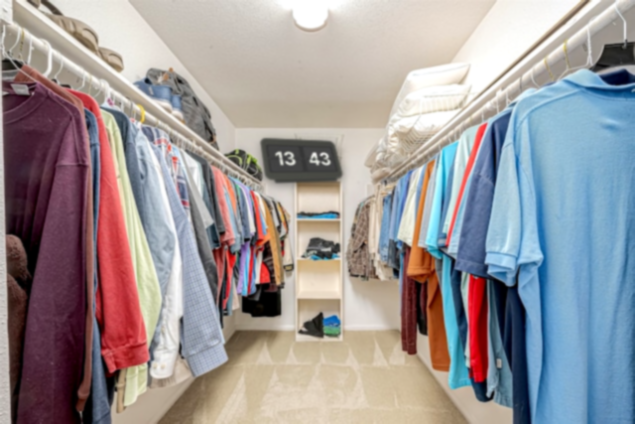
13:43
